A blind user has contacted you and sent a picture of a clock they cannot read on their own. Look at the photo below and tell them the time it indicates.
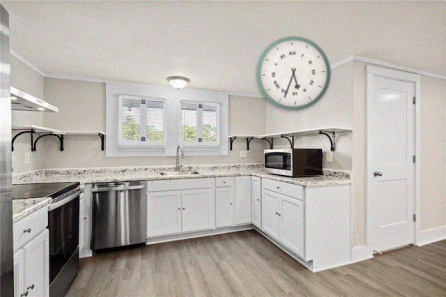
5:34
